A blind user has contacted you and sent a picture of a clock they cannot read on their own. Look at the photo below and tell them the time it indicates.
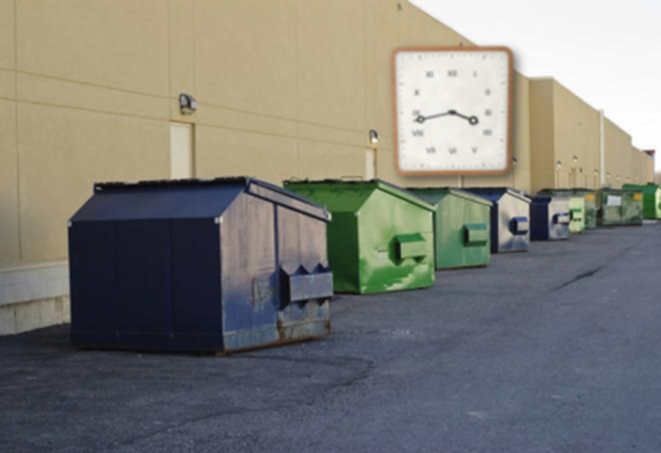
3:43
